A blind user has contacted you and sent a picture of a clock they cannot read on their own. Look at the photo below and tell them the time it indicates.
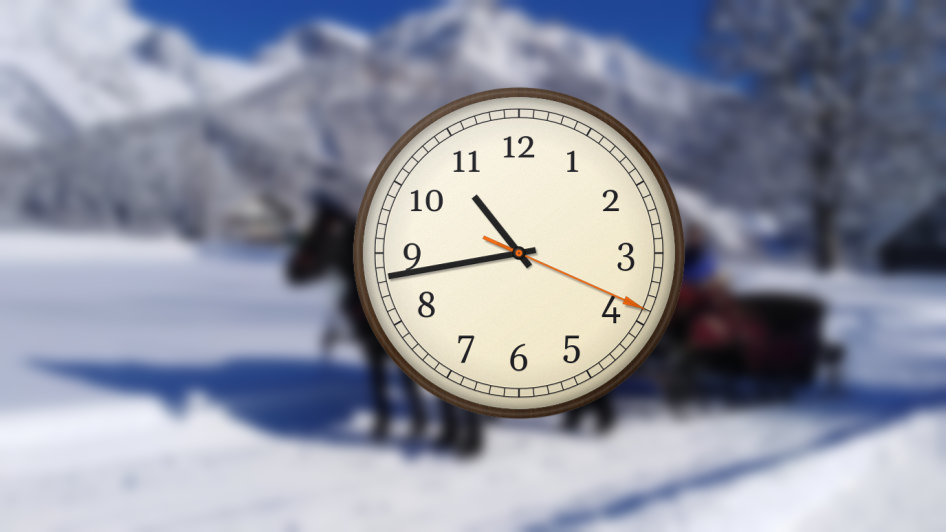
10:43:19
